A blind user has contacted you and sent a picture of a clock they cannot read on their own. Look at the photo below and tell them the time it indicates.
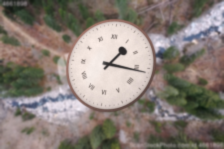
1:16
